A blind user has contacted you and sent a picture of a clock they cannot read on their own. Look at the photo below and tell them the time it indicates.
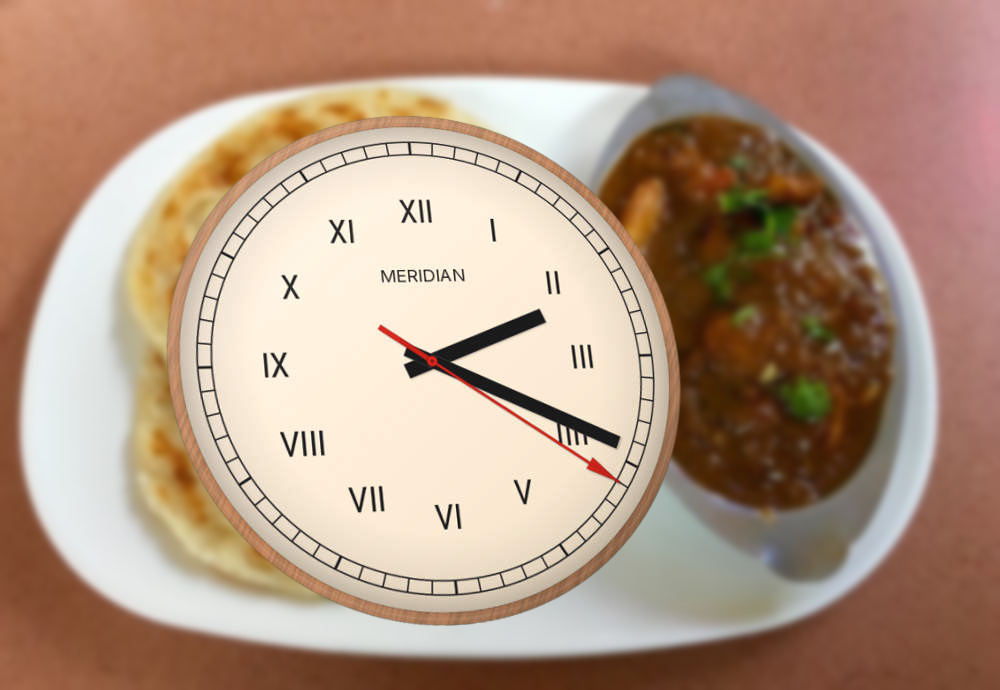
2:19:21
